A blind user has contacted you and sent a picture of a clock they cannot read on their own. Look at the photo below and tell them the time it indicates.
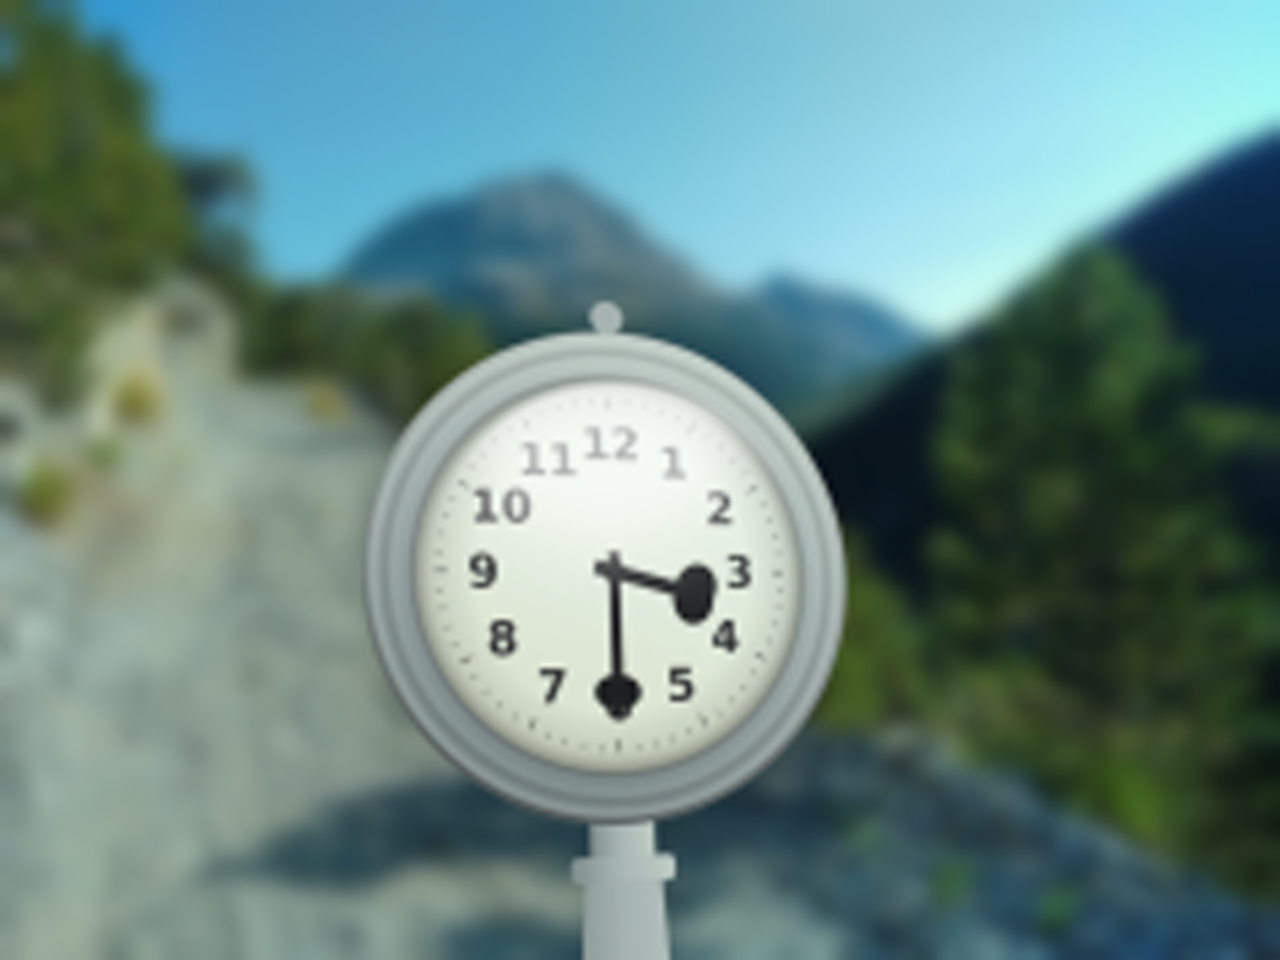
3:30
